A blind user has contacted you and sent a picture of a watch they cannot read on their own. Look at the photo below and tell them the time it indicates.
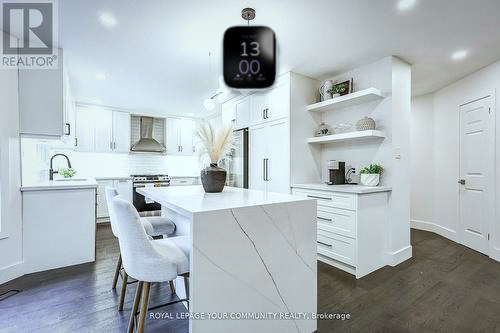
13:00
